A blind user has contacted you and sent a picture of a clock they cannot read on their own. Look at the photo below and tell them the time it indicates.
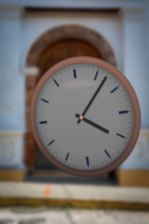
4:07
